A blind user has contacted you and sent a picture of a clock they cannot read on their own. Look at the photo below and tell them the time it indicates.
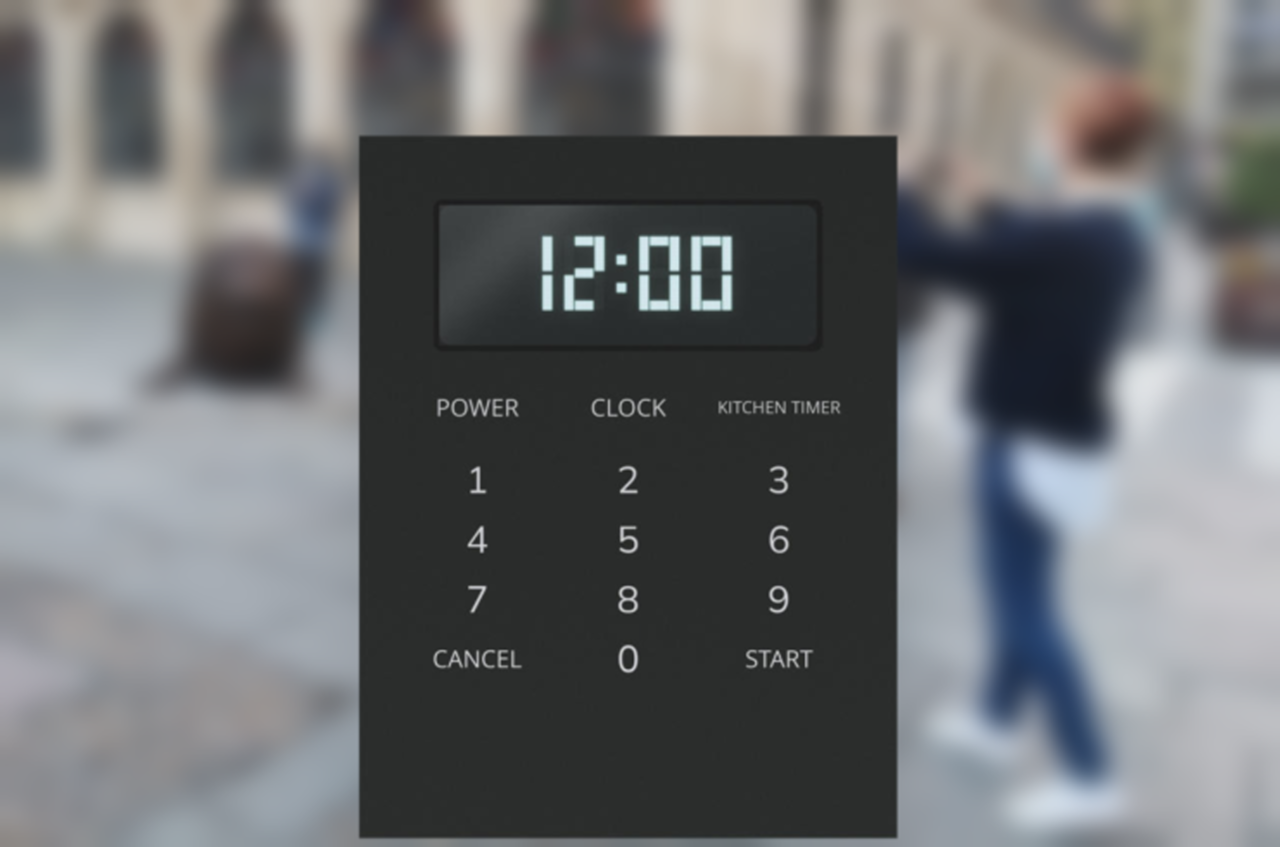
12:00
